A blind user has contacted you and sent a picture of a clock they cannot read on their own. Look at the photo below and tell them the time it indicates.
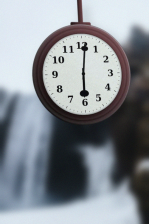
6:01
